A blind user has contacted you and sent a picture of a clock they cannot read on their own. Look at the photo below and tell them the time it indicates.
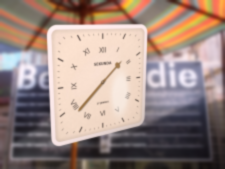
1:38
